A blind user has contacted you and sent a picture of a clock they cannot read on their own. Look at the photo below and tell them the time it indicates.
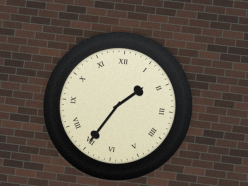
1:35
